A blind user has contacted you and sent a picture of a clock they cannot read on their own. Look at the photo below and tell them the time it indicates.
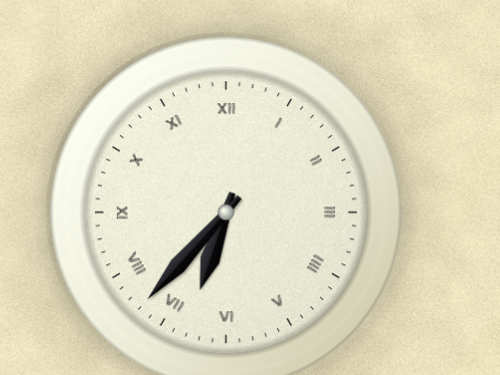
6:37
